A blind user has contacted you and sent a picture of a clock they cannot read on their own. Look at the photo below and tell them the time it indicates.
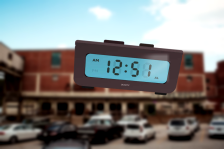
12:51
